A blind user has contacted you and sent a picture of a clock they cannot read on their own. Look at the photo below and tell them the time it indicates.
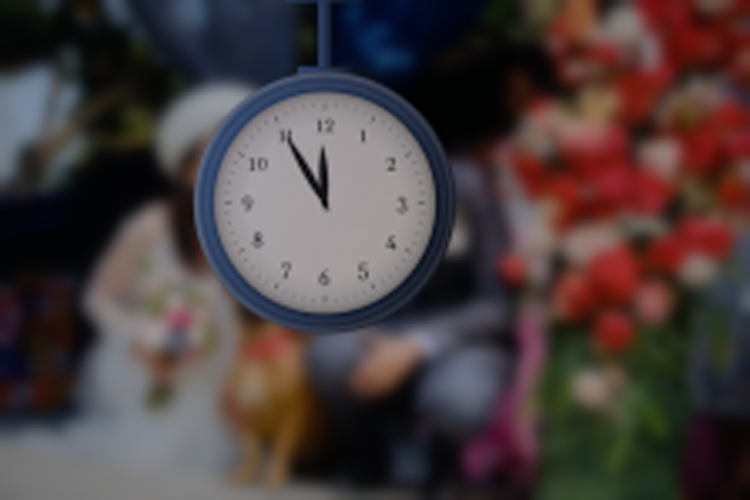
11:55
